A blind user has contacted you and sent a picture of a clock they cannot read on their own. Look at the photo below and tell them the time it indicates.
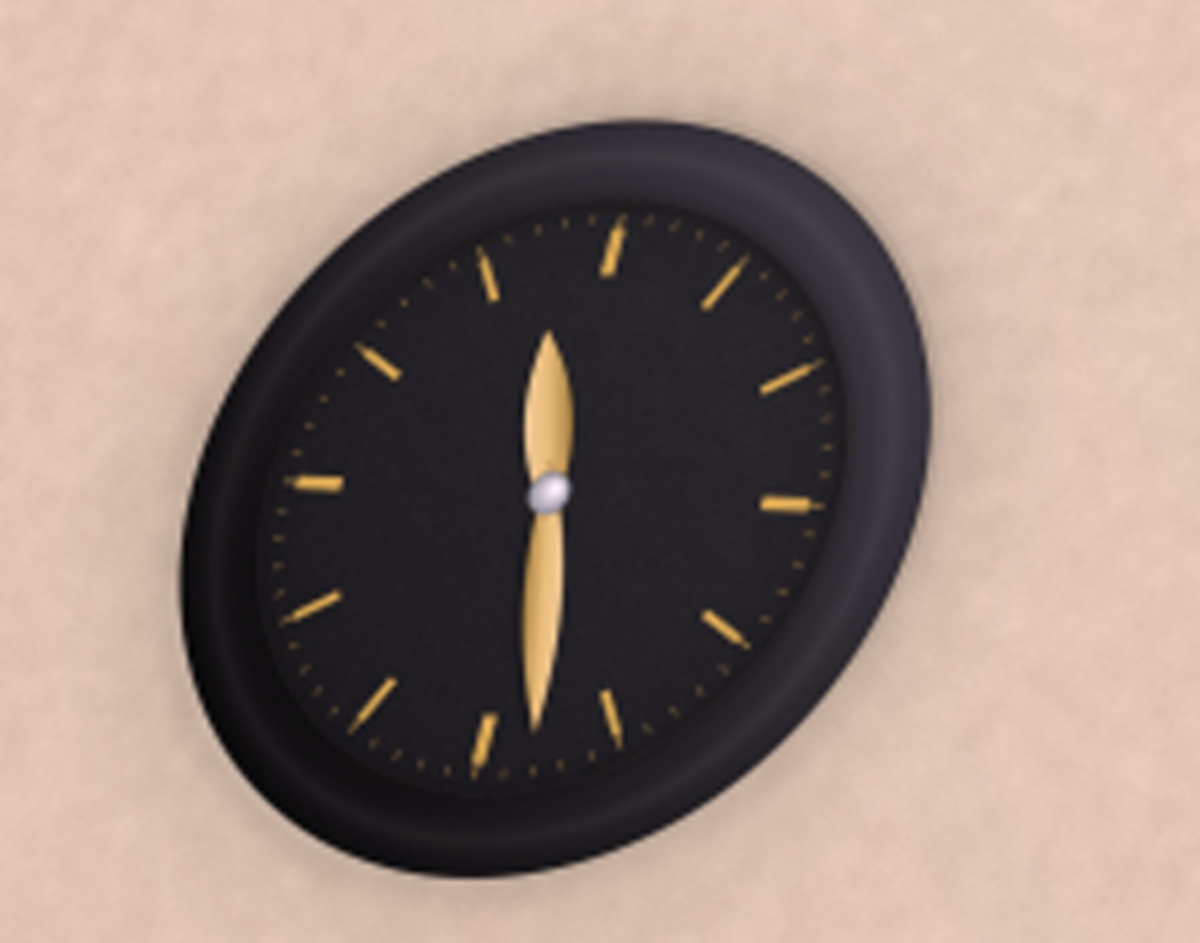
11:28
